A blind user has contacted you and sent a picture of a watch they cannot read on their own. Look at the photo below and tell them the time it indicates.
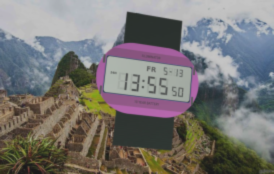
13:55:50
